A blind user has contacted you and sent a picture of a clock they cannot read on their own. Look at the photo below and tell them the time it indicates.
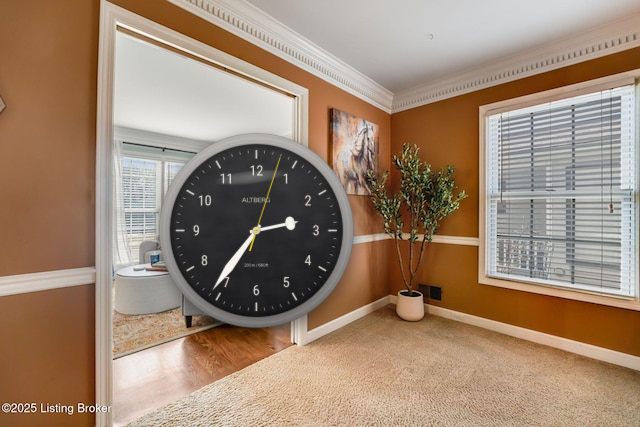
2:36:03
